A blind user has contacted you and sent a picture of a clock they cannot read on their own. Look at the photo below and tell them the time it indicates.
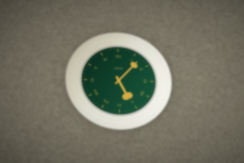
5:07
